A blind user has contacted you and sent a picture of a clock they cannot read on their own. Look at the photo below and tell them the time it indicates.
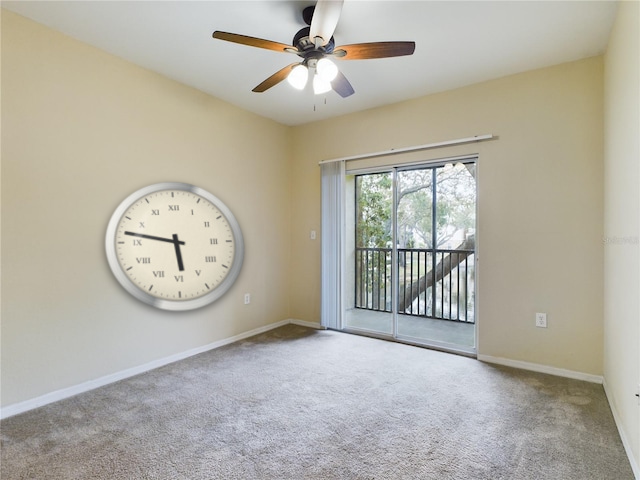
5:47
